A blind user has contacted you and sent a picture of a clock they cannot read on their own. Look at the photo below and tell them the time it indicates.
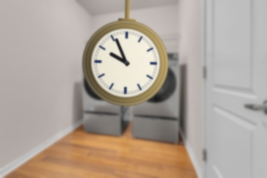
9:56
